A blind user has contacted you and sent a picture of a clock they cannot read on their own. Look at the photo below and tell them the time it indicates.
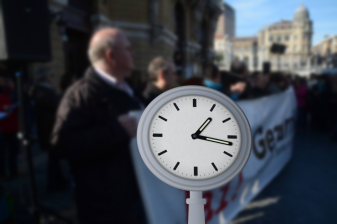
1:17
